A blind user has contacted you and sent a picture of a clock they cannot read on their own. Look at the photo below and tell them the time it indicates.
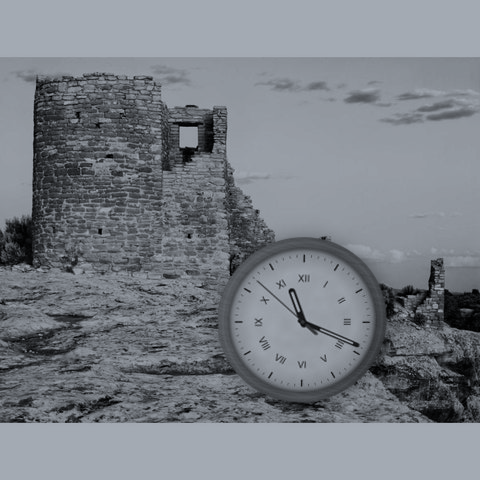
11:18:52
